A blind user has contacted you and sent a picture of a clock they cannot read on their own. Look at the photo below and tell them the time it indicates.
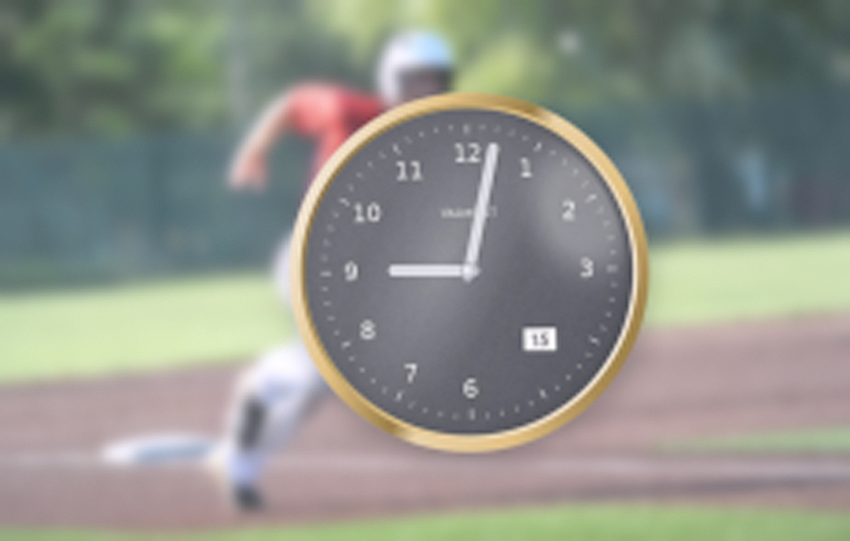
9:02
